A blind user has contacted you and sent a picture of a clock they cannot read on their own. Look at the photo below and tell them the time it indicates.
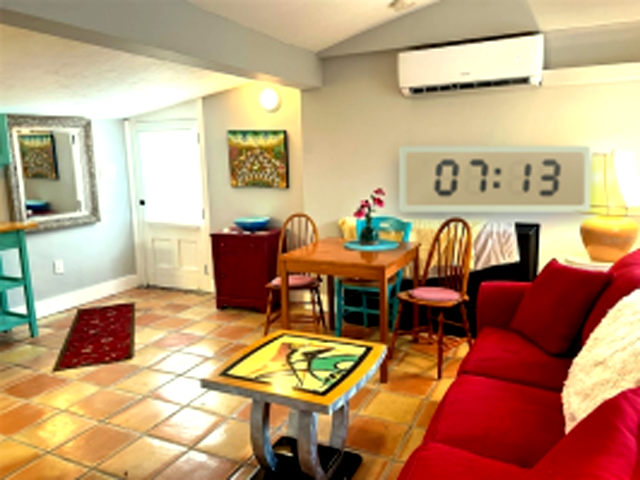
7:13
